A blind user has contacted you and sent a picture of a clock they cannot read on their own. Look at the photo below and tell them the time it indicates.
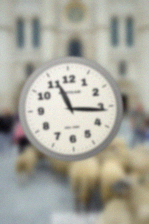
11:16
